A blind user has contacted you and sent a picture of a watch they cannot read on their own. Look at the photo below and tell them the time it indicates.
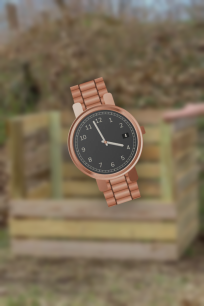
3:58
